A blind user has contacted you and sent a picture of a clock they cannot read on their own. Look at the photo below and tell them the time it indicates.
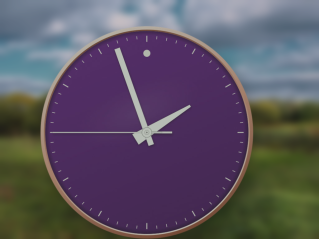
1:56:45
